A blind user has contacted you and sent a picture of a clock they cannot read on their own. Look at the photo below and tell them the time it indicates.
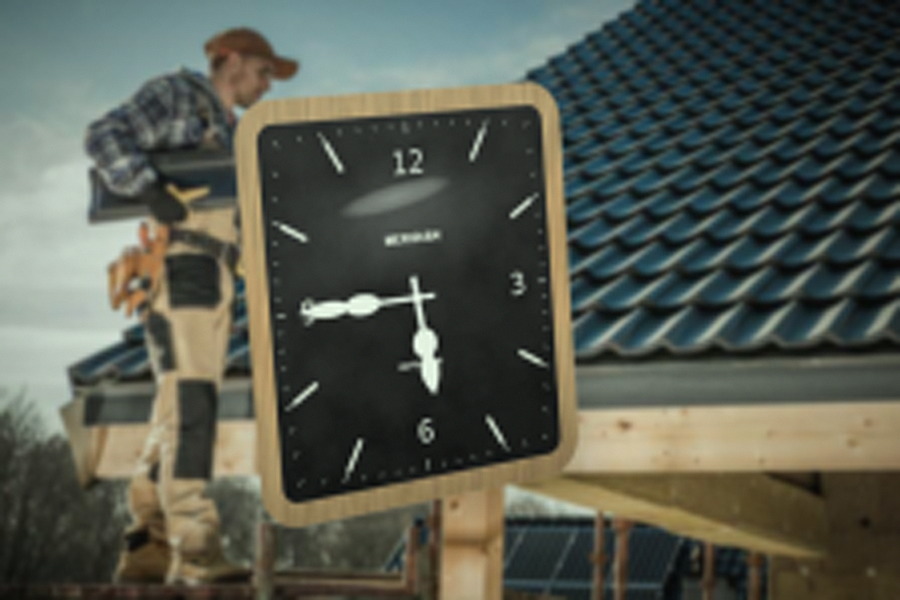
5:45
